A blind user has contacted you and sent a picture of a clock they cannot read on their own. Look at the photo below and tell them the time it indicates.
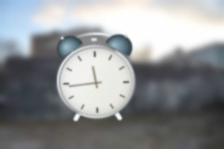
11:44
